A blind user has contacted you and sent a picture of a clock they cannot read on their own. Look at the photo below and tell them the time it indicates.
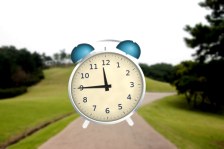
11:45
